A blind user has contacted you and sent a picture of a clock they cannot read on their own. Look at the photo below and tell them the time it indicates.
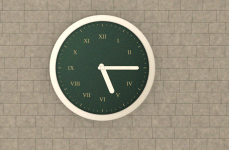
5:15
